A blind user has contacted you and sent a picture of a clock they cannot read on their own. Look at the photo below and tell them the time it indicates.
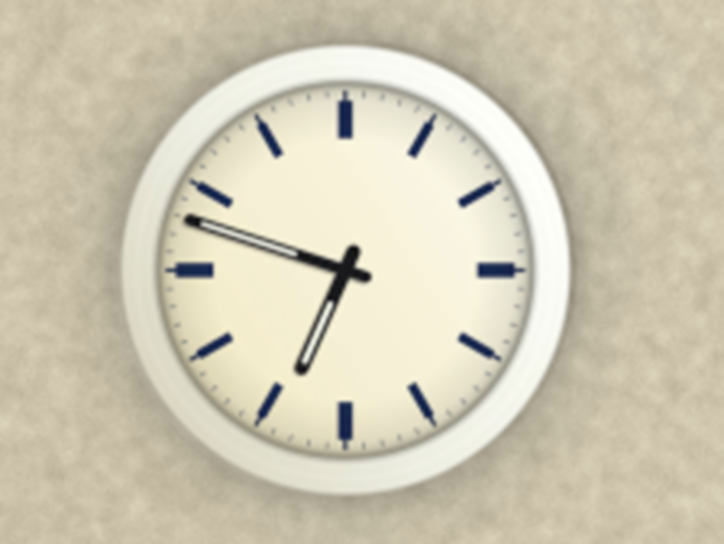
6:48
